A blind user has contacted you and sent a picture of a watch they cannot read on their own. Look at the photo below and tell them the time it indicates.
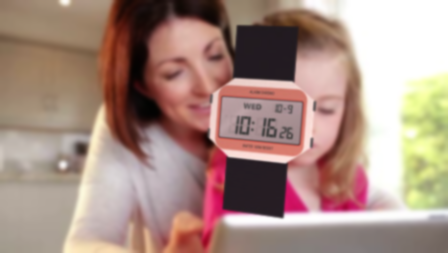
10:16:26
